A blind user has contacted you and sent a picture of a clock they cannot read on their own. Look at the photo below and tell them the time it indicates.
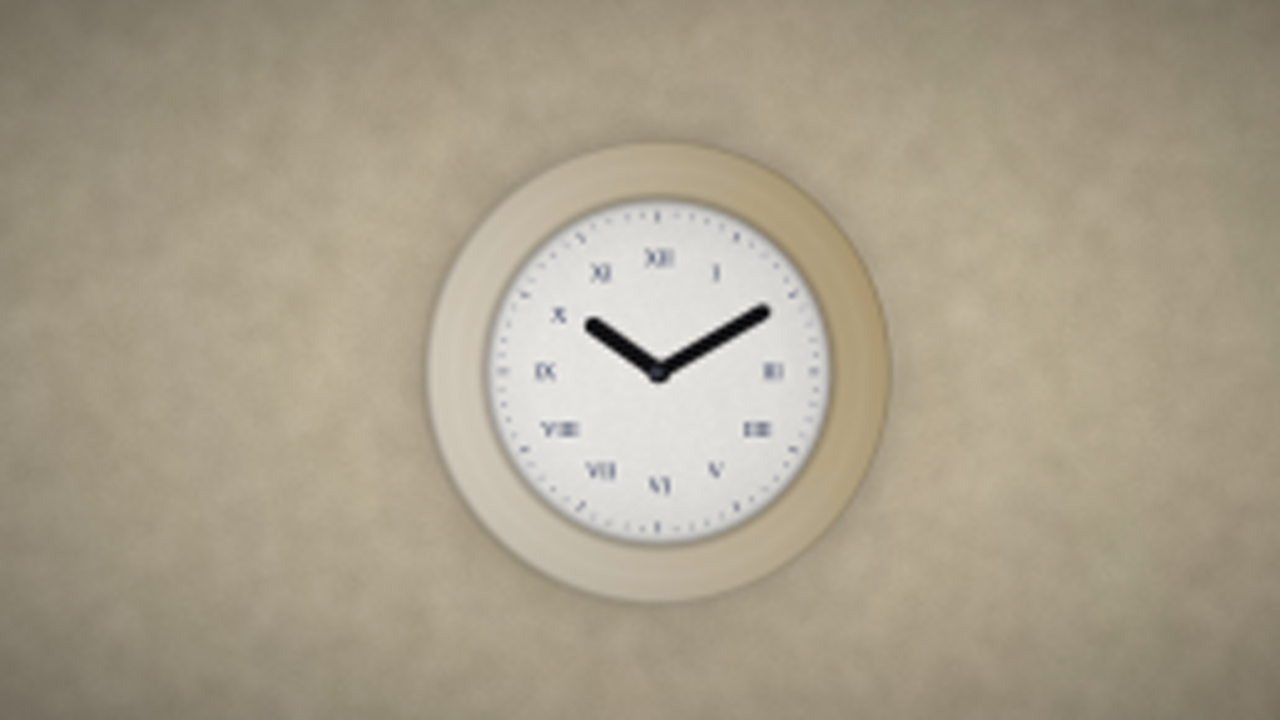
10:10
